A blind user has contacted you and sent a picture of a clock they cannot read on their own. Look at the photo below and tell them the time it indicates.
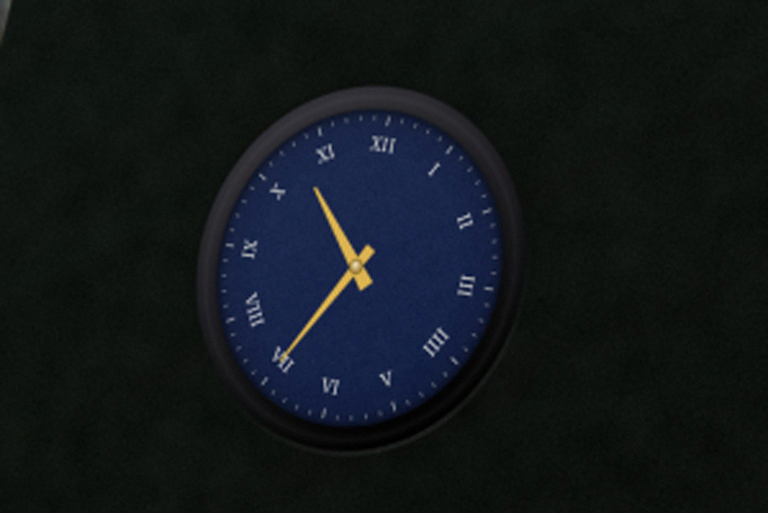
10:35
